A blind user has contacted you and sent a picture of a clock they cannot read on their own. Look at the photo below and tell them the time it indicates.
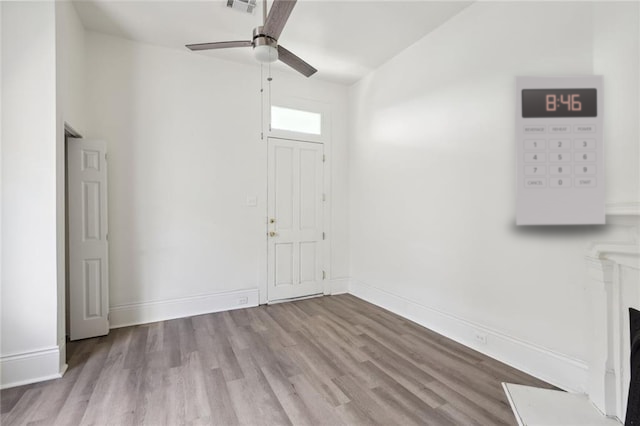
8:46
